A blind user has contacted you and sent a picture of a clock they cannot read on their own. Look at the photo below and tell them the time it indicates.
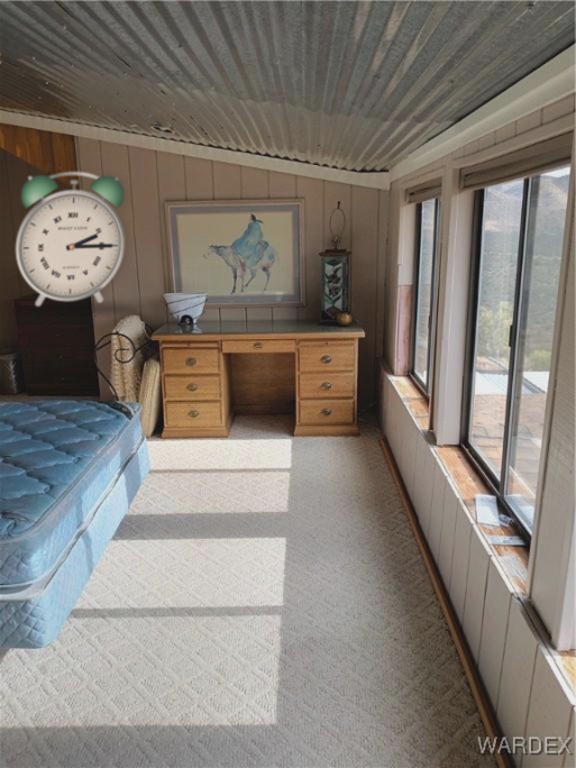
2:15
